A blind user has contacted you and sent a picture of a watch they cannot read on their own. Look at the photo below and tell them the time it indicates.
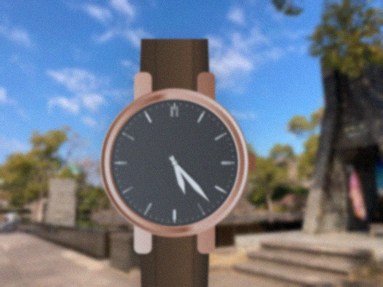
5:23
